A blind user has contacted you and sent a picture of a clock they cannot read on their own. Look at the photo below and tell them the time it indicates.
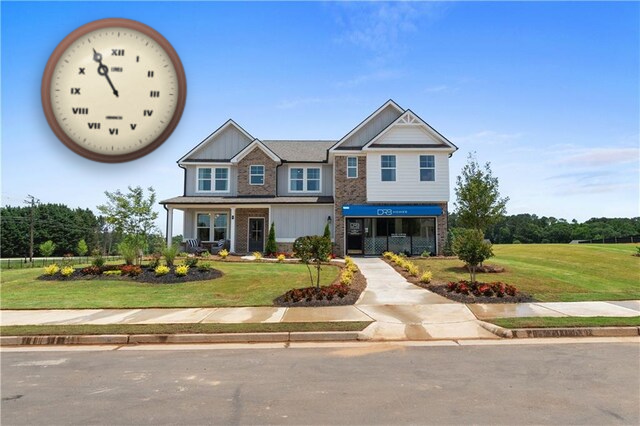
10:55
